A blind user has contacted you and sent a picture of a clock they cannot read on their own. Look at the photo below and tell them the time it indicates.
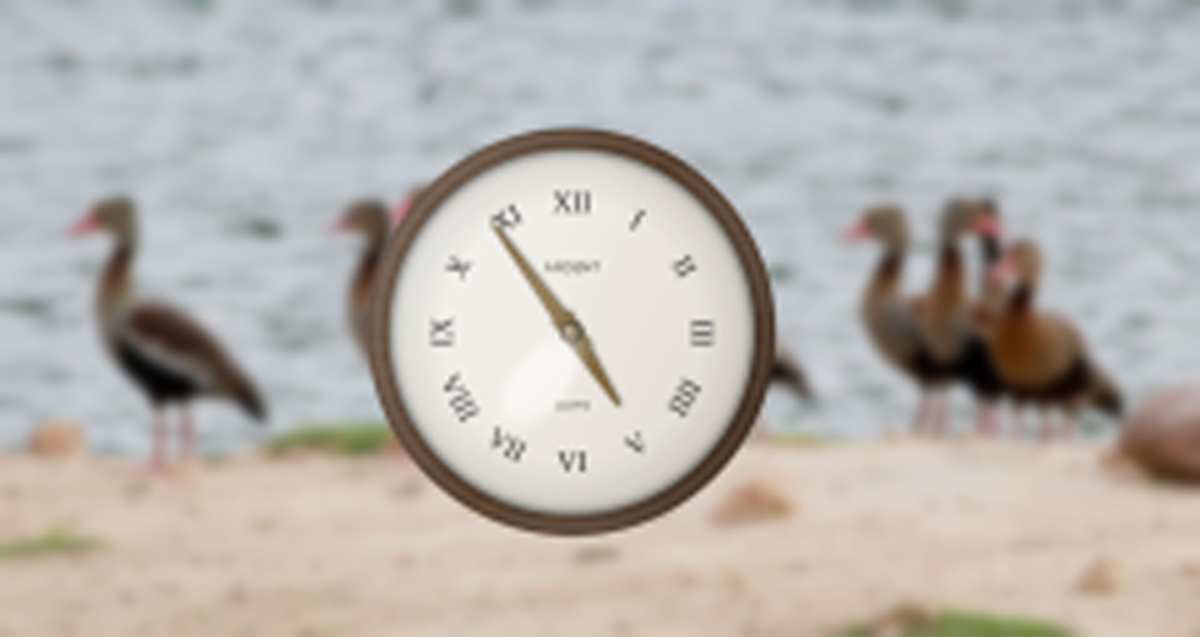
4:54
